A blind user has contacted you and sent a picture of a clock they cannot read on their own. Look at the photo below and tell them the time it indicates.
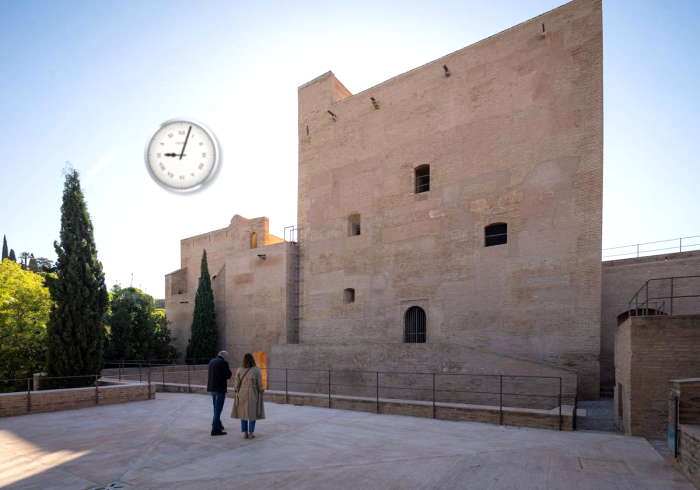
9:03
